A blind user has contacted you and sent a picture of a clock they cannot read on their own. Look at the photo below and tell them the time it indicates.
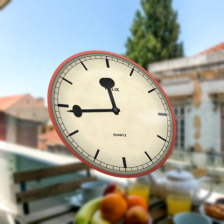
11:44
